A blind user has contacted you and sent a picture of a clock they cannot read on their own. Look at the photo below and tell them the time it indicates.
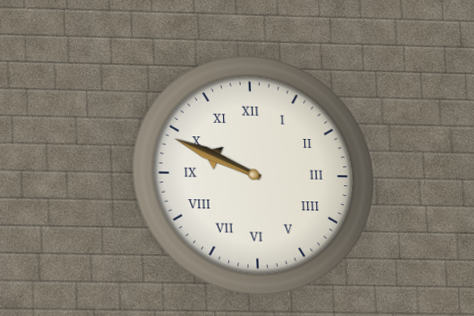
9:49
